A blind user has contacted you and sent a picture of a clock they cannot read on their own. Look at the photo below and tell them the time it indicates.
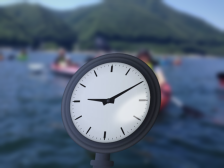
9:10
